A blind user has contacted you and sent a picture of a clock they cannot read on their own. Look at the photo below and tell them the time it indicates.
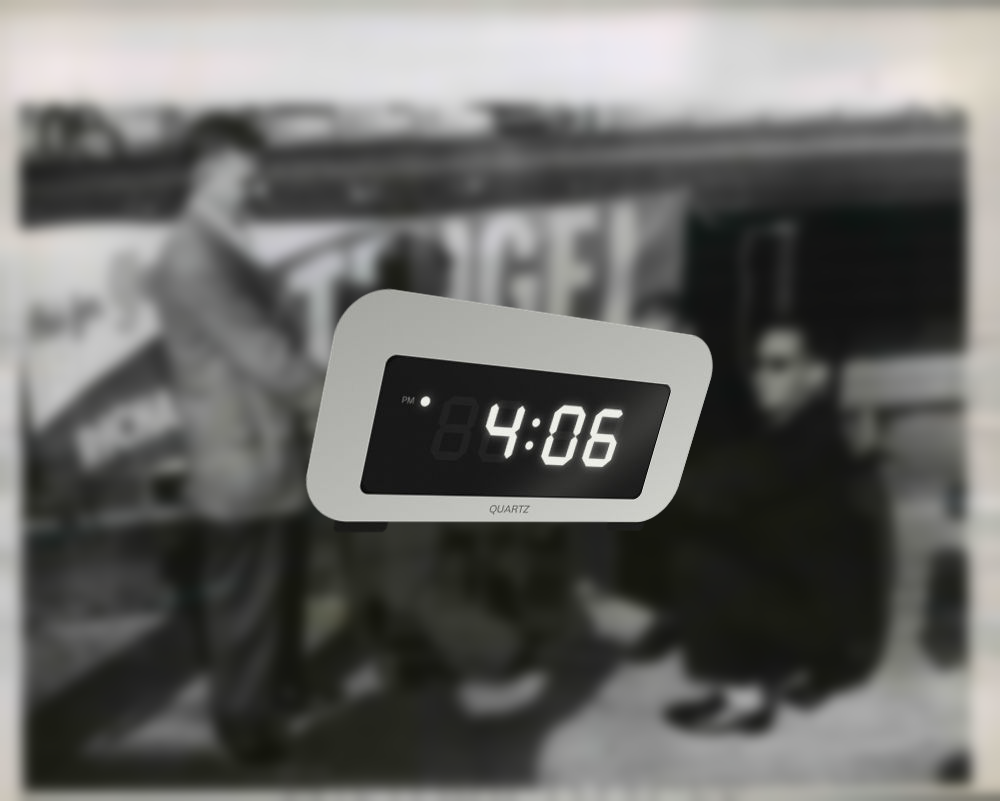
4:06
